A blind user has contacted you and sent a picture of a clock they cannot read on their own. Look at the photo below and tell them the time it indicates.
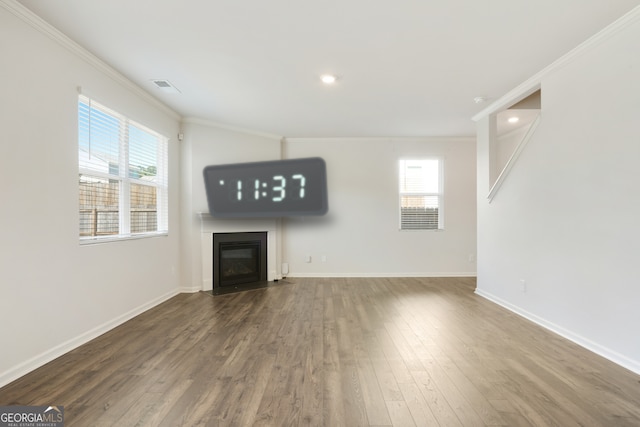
11:37
